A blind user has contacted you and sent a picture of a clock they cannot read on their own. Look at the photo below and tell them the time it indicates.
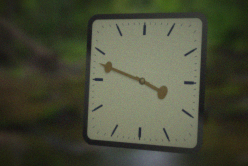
3:48
